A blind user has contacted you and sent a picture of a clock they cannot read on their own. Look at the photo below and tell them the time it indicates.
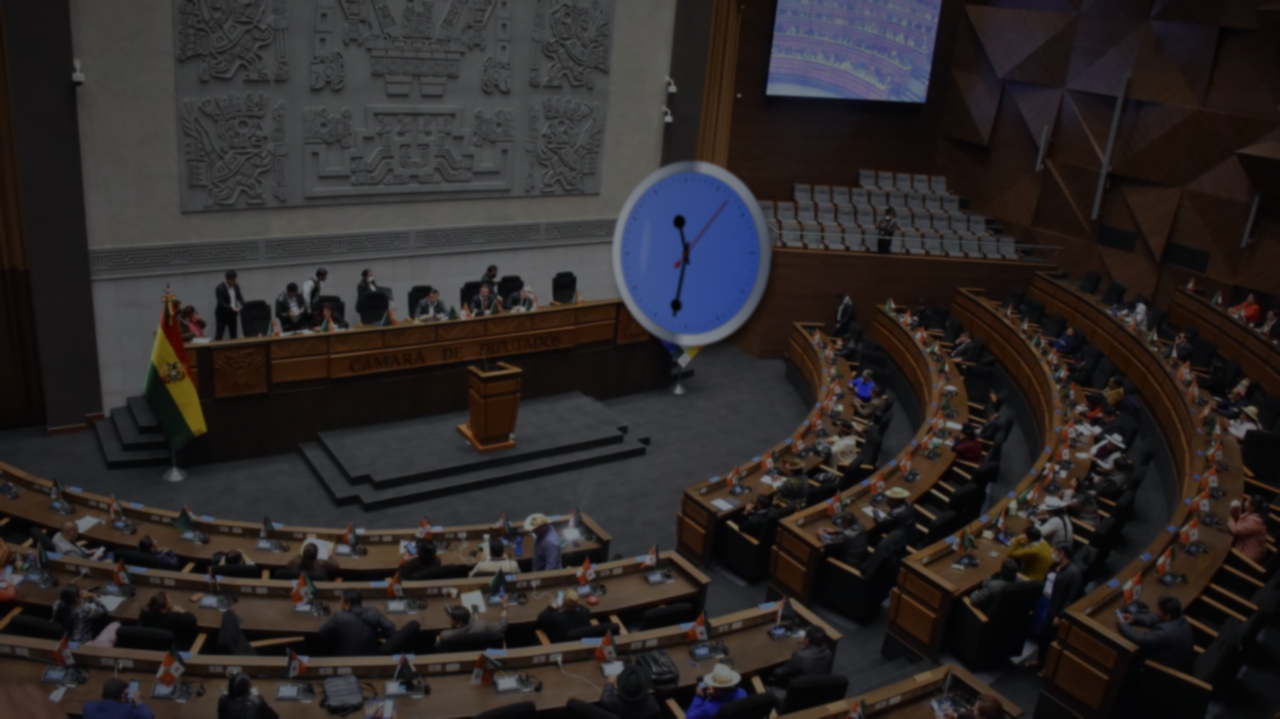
11:32:07
